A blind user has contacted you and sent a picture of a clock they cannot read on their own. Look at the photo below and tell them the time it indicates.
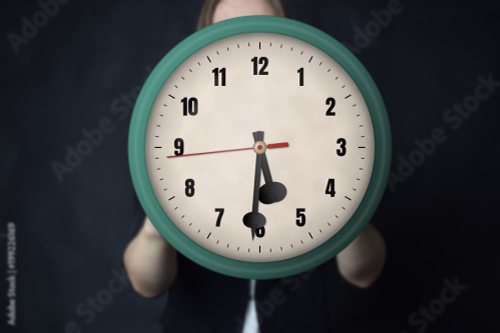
5:30:44
